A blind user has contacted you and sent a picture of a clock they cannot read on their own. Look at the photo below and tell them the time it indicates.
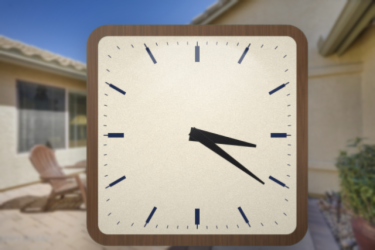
3:21
